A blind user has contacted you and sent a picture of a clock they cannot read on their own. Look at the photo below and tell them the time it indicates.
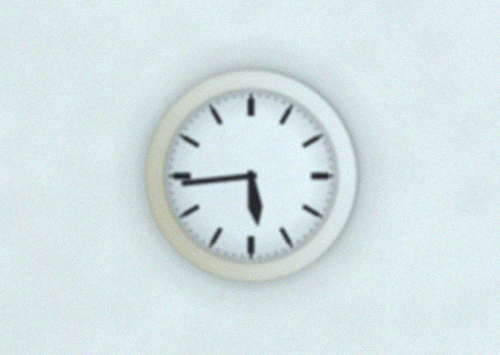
5:44
